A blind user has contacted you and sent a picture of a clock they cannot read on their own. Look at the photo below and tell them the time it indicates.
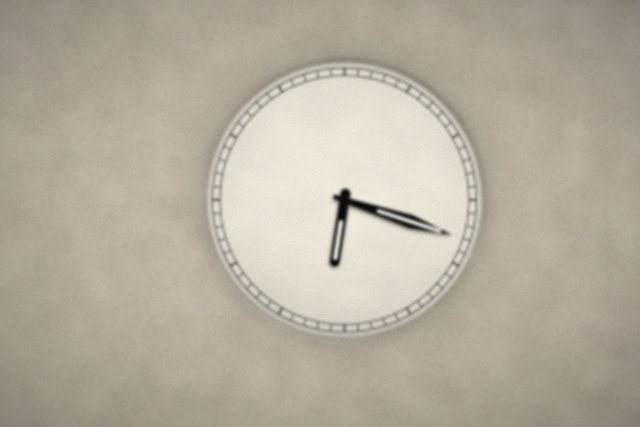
6:18
